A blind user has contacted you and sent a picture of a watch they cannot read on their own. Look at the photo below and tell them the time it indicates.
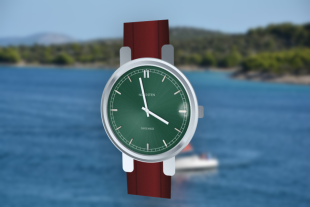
3:58
